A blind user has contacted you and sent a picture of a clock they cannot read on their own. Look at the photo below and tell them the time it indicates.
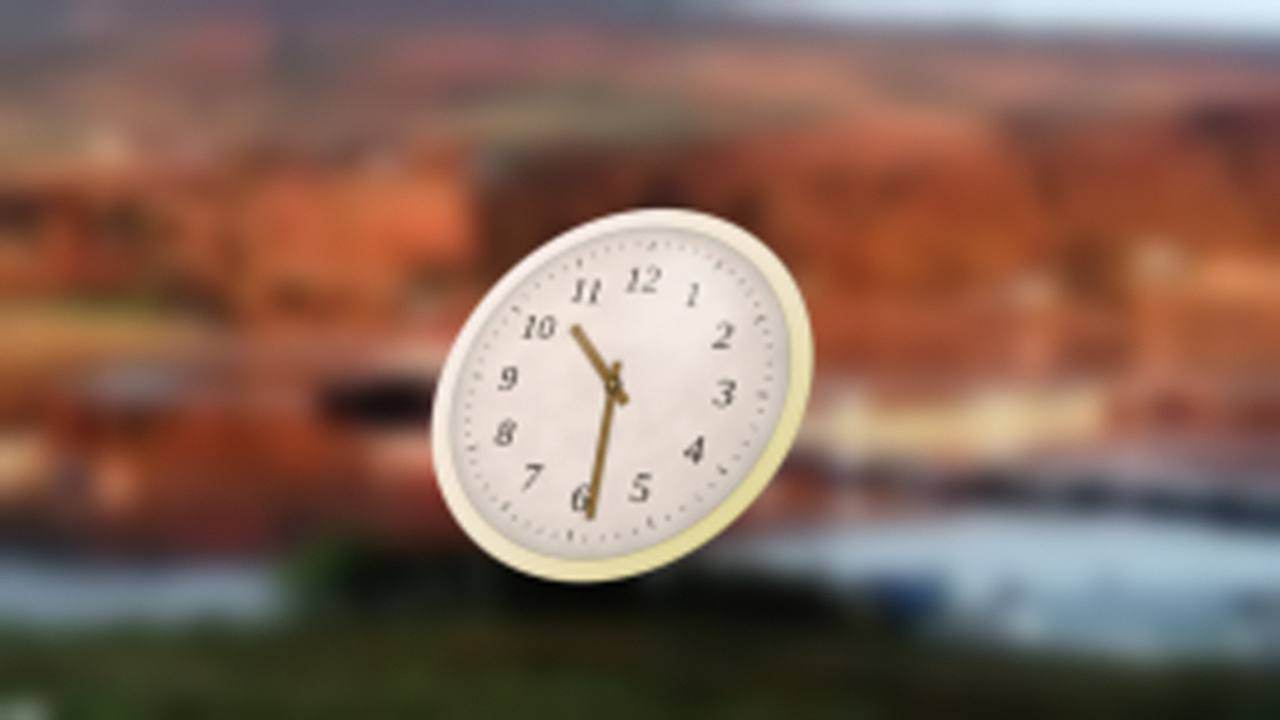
10:29
